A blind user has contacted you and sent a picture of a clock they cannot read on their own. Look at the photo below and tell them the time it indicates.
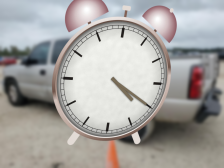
4:20
